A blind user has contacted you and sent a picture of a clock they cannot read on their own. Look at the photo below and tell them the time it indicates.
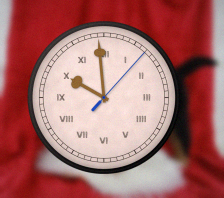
9:59:07
